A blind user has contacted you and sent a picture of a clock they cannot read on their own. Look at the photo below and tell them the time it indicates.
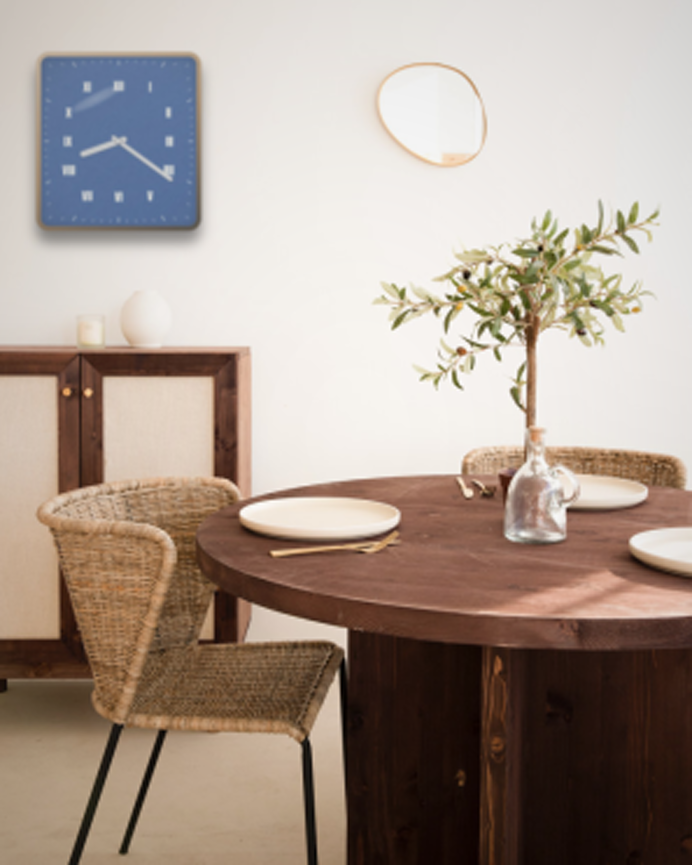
8:21
